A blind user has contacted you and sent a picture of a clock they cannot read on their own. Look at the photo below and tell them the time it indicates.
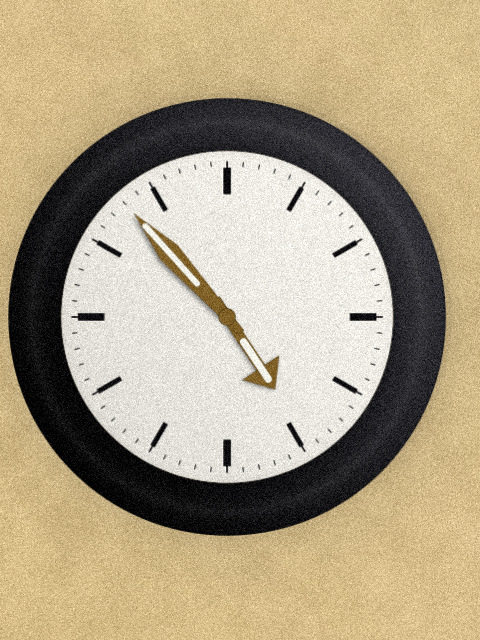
4:53
